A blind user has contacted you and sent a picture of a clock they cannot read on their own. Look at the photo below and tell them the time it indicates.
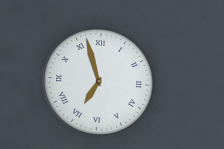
6:57
